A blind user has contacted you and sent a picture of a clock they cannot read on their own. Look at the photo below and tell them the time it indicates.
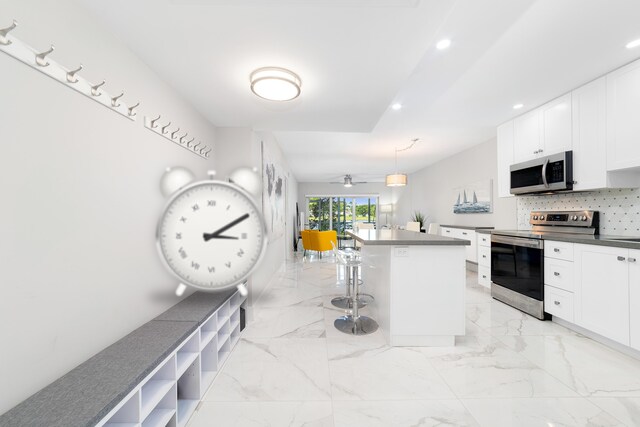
3:10
